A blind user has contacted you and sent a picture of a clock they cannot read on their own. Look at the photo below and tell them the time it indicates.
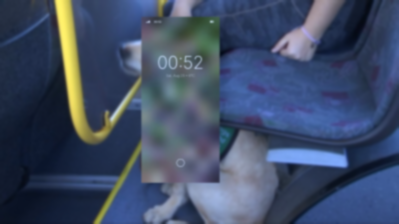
0:52
